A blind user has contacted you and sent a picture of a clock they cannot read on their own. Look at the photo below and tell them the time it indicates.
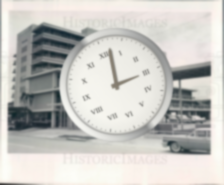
3:02
